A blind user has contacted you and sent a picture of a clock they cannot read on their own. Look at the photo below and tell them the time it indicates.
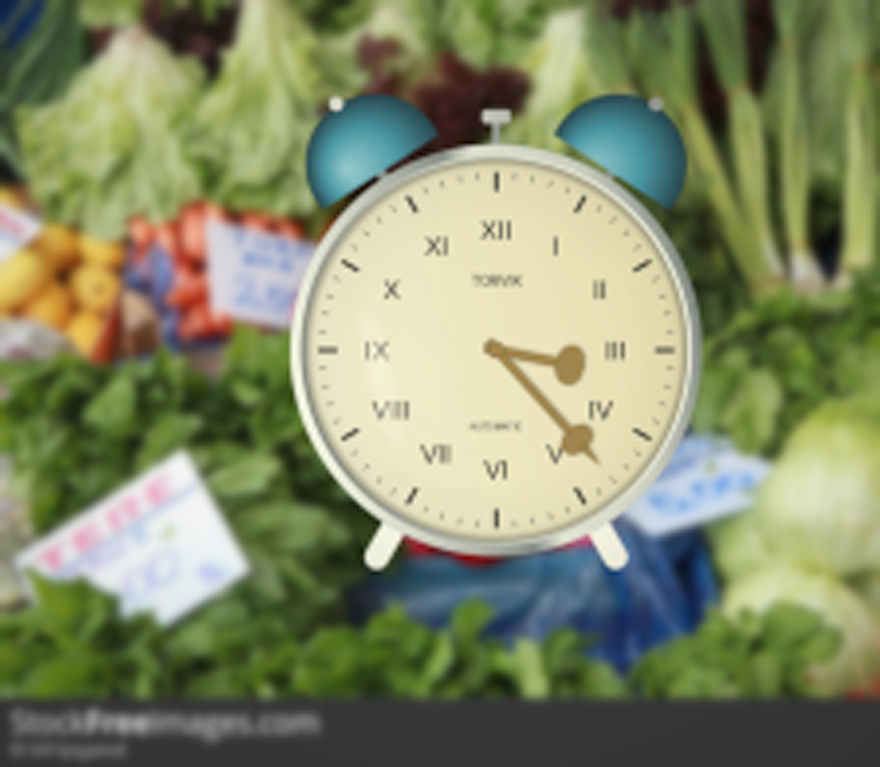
3:23
